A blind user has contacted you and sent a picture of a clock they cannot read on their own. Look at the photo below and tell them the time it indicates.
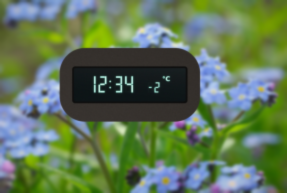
12:34
